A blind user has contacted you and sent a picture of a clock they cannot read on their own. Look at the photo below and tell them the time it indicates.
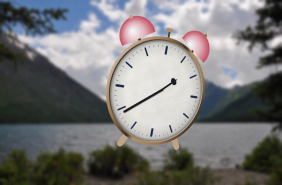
1:39
